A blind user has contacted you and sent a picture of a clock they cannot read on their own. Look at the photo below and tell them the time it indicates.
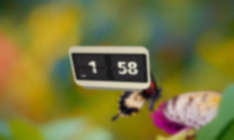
1:58
